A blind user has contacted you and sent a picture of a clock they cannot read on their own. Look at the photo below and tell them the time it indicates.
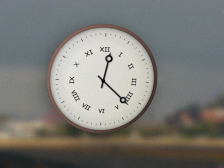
12:22
